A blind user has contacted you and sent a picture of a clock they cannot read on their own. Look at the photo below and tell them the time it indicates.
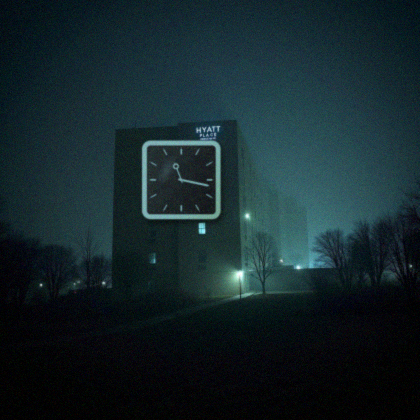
11:17
